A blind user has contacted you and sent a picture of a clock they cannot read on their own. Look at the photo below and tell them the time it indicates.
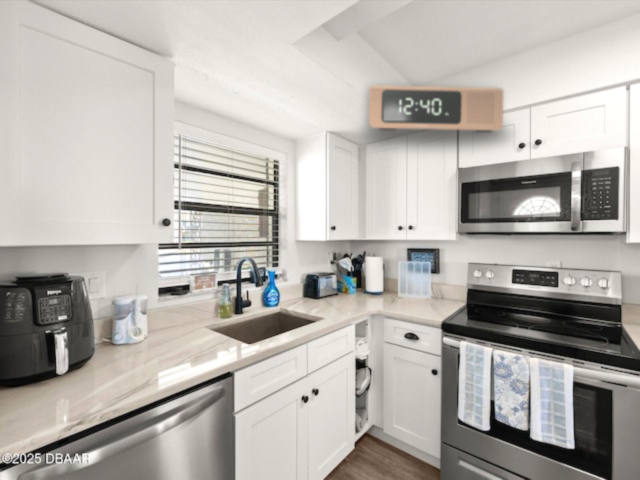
12:40
